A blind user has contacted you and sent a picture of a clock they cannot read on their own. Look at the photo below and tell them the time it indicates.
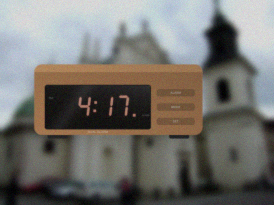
4:17
